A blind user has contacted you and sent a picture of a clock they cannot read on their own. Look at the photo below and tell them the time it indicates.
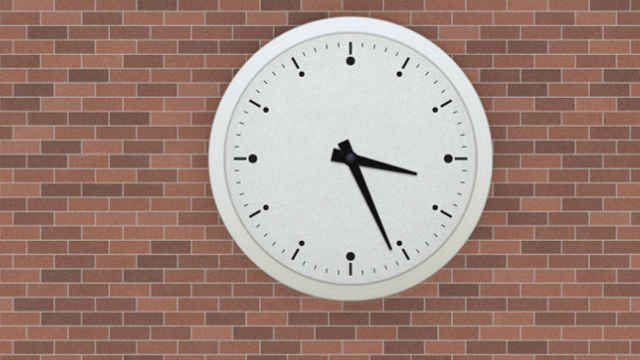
3:26
